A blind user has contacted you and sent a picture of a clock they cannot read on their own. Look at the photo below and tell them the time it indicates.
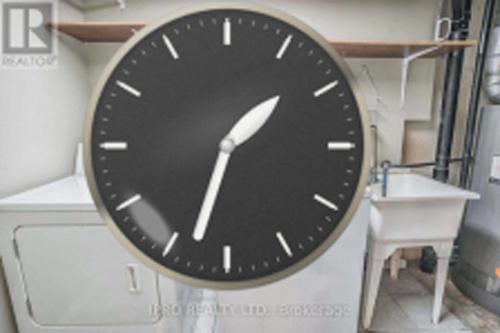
1:33
